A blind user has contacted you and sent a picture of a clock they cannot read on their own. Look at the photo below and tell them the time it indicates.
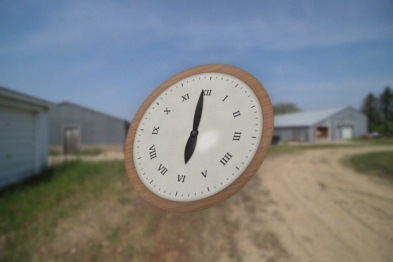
5:59
